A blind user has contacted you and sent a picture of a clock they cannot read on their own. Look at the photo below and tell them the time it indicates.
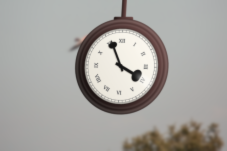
3:56
